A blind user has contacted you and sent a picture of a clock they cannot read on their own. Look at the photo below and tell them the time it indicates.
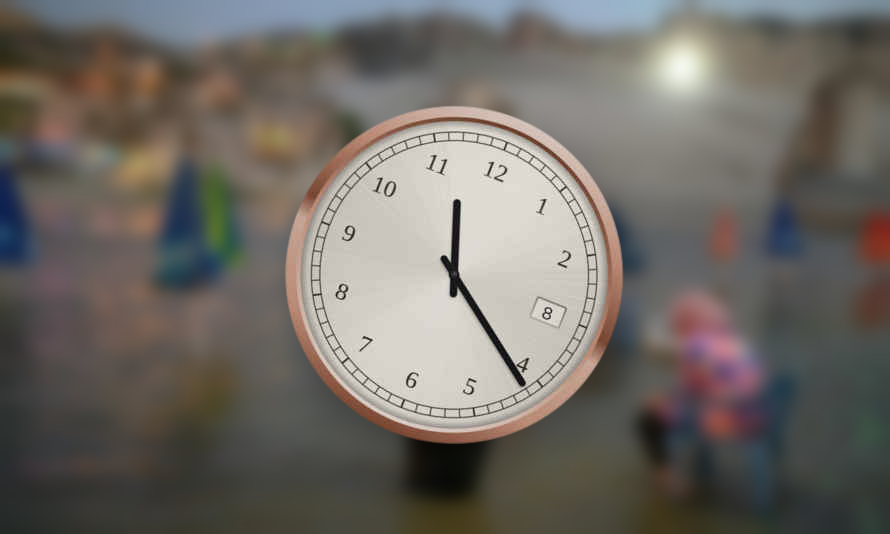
11:21
